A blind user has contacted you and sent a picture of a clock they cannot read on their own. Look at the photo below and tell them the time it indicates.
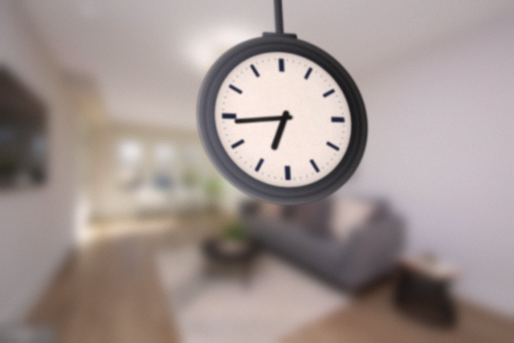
6:44
